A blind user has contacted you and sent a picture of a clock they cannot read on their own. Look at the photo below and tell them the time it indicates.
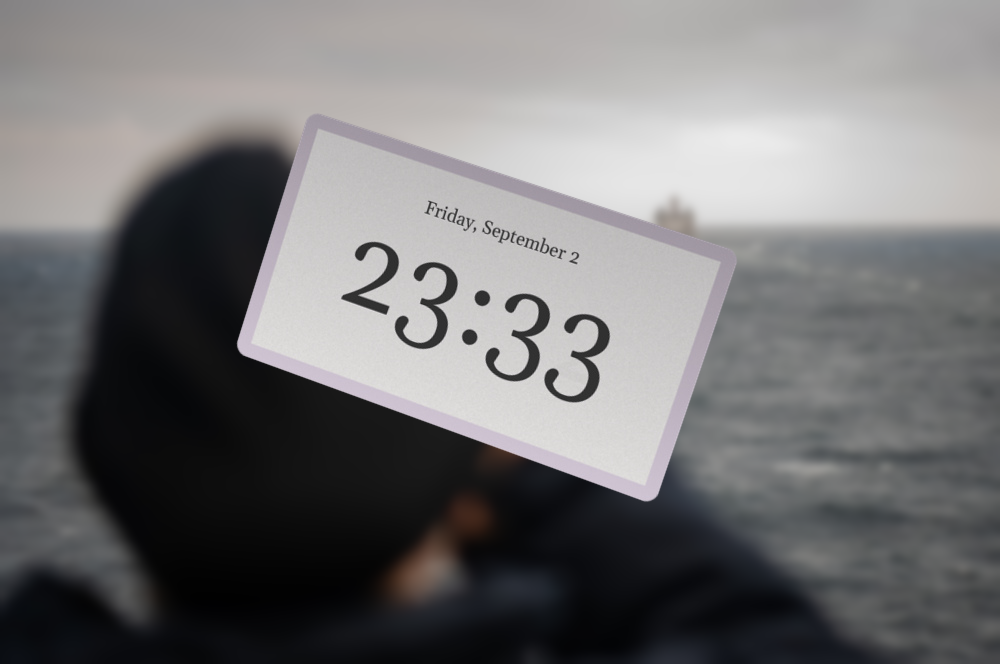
23:33
